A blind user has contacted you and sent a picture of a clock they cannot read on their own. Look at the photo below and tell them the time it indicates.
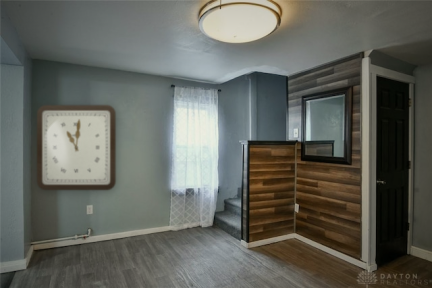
11:01
